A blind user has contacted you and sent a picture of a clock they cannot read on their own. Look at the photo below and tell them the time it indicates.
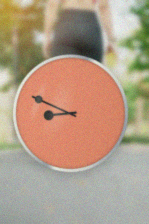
8:49
